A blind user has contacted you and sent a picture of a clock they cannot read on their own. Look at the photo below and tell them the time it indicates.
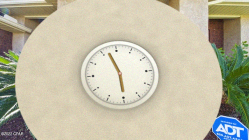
5:57
